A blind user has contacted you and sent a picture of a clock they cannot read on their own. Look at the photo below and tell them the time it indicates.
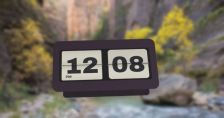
12:08
